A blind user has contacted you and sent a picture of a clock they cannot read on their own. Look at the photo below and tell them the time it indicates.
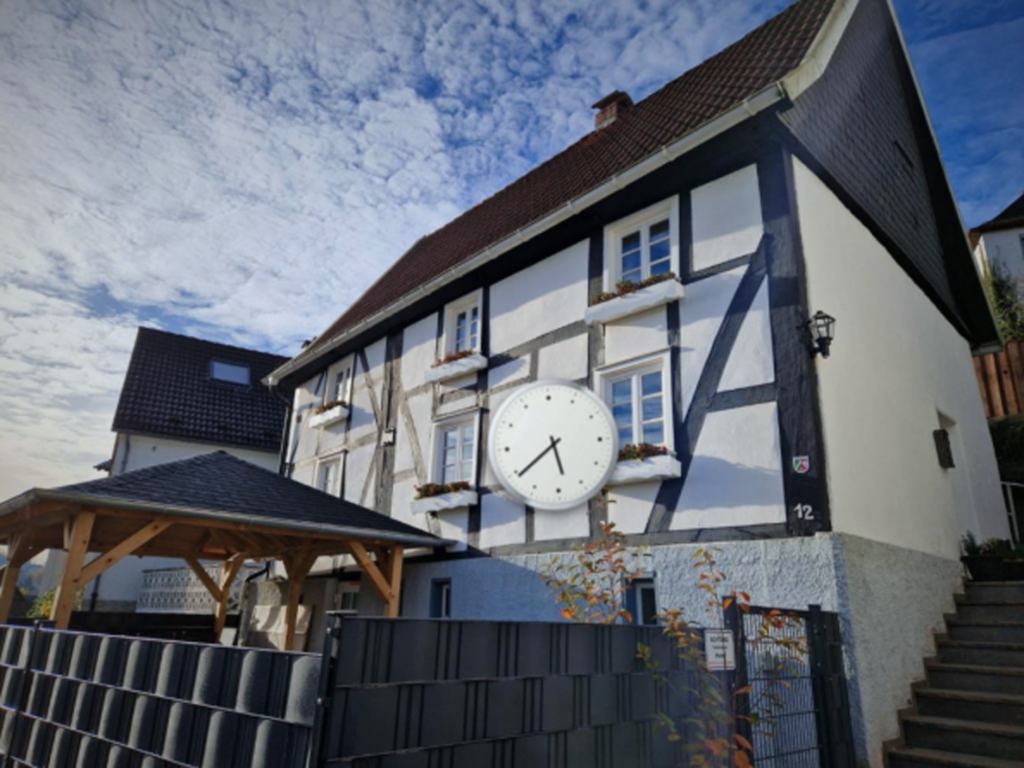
5:39
